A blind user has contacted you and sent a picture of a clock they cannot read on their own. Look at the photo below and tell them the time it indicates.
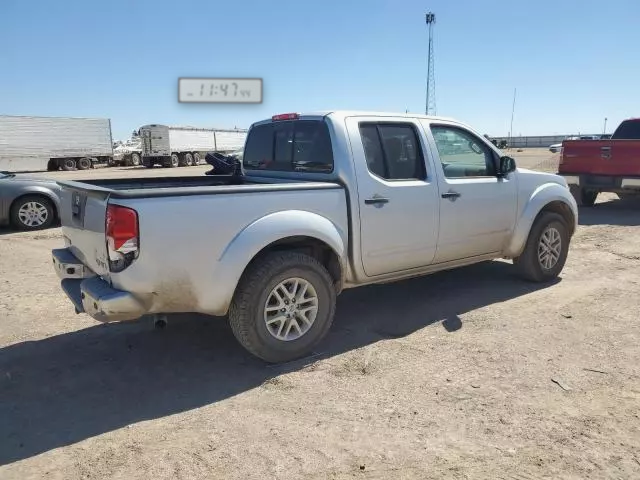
11:47
